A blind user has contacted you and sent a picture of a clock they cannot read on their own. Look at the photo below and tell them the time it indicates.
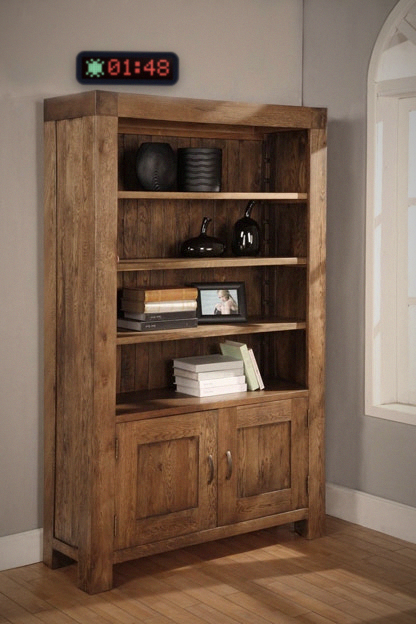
1:48
